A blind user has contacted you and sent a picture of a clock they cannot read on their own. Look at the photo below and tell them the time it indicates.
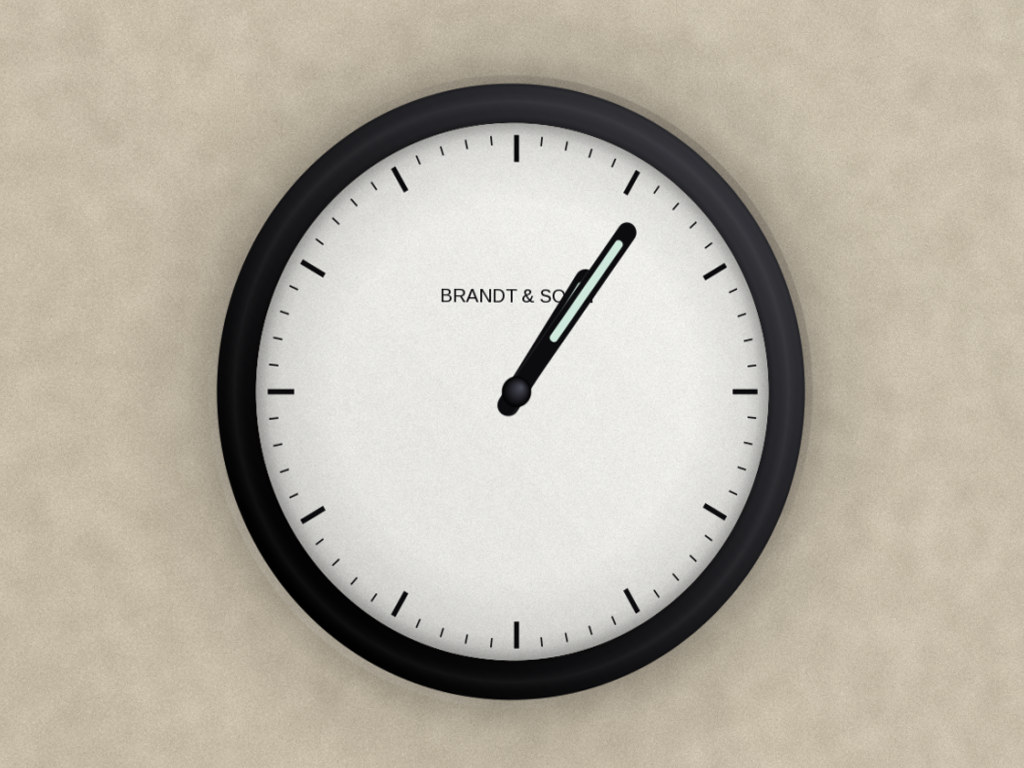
1:06
